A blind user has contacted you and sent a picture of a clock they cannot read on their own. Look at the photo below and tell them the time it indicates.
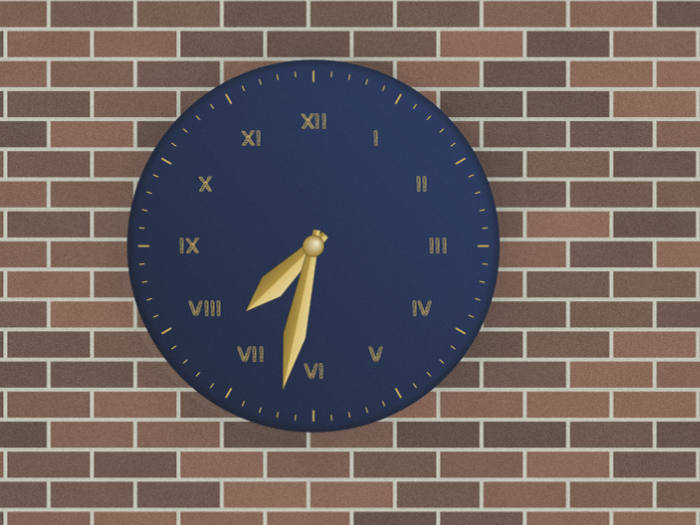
7:32
